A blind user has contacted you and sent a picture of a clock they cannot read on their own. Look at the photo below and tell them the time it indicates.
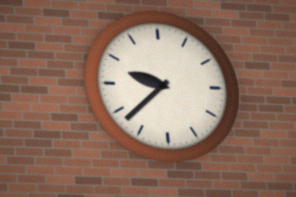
9:38
